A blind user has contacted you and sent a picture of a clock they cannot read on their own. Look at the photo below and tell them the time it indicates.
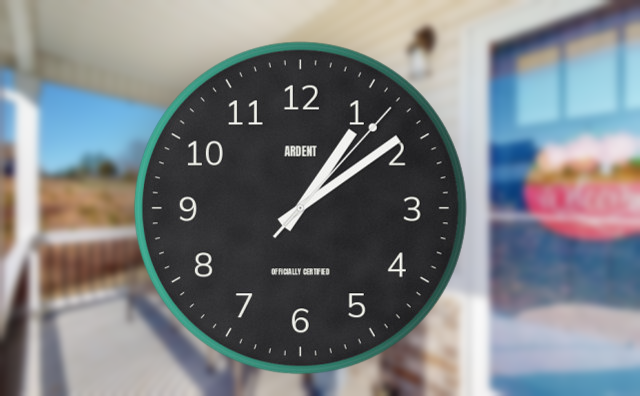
1:09:07
